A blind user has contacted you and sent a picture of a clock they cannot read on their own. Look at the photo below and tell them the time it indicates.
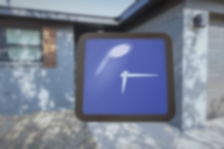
6:15
